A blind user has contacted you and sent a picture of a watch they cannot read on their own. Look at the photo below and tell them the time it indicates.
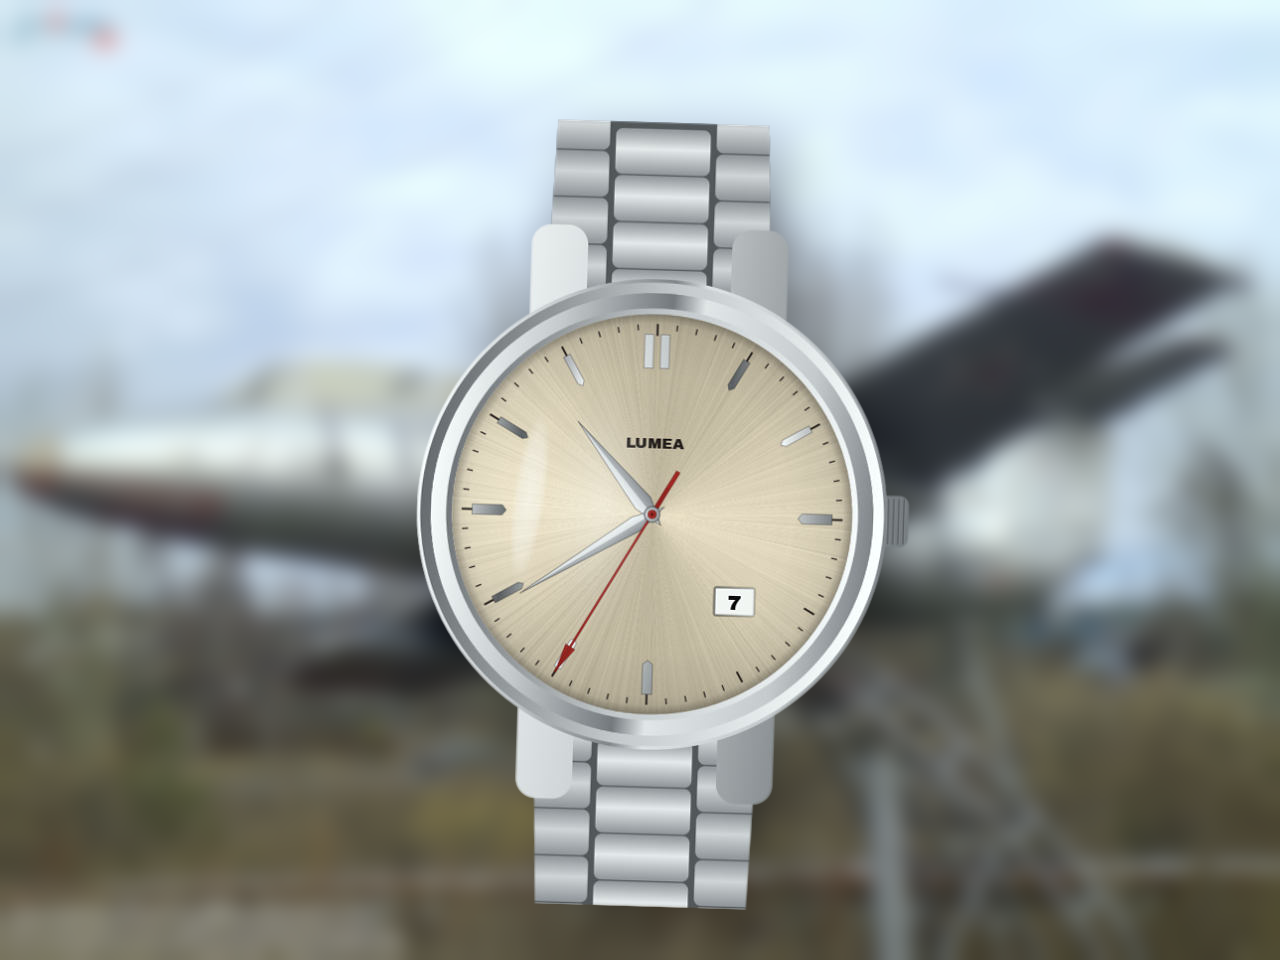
10:39:35
